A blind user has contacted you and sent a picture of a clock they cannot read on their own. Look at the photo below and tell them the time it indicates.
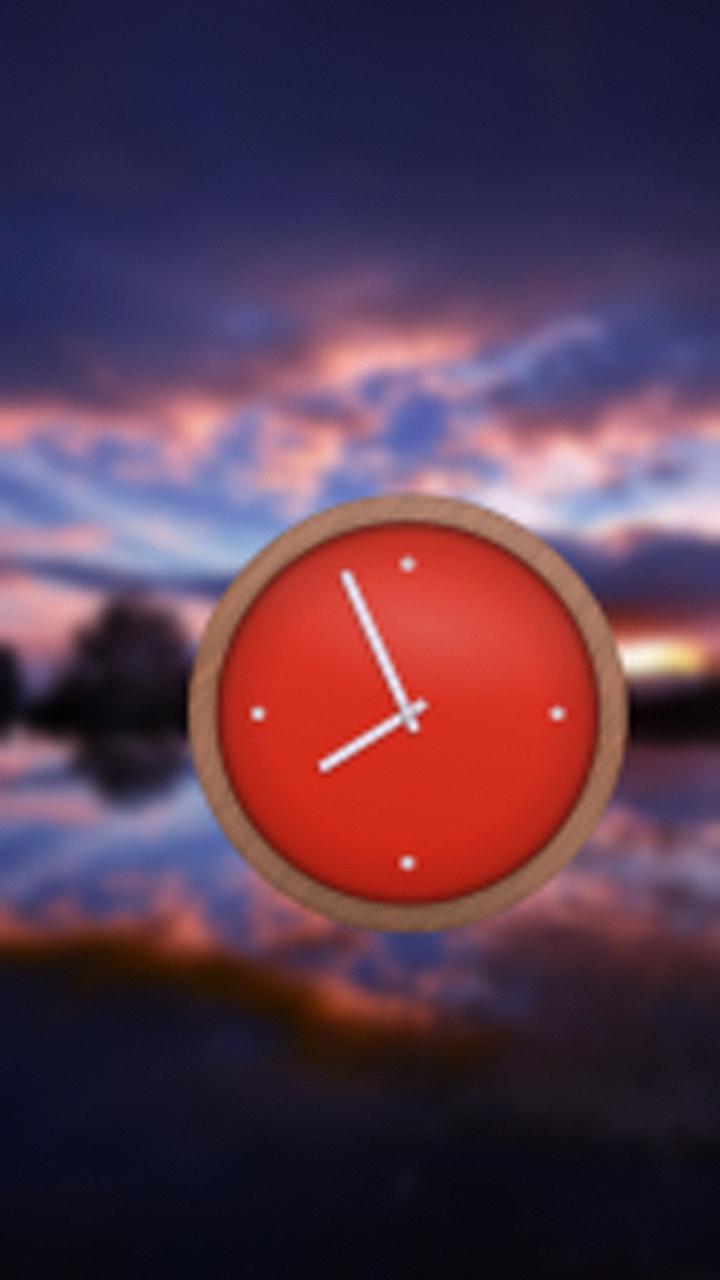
7:56
